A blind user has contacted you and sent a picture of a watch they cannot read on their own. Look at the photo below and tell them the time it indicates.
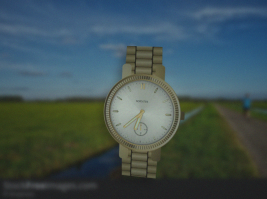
6:38
